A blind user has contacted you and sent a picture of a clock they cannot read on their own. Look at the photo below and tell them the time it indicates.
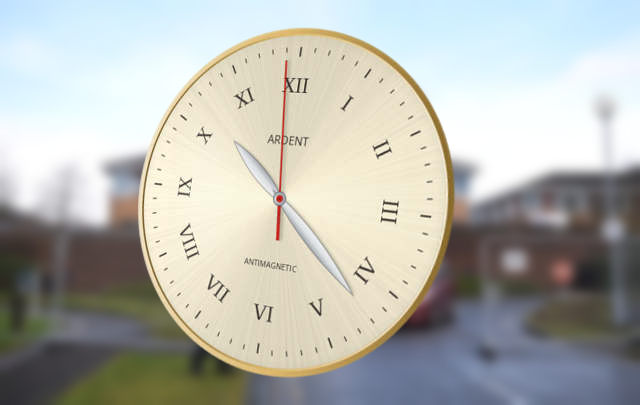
10:21:59
